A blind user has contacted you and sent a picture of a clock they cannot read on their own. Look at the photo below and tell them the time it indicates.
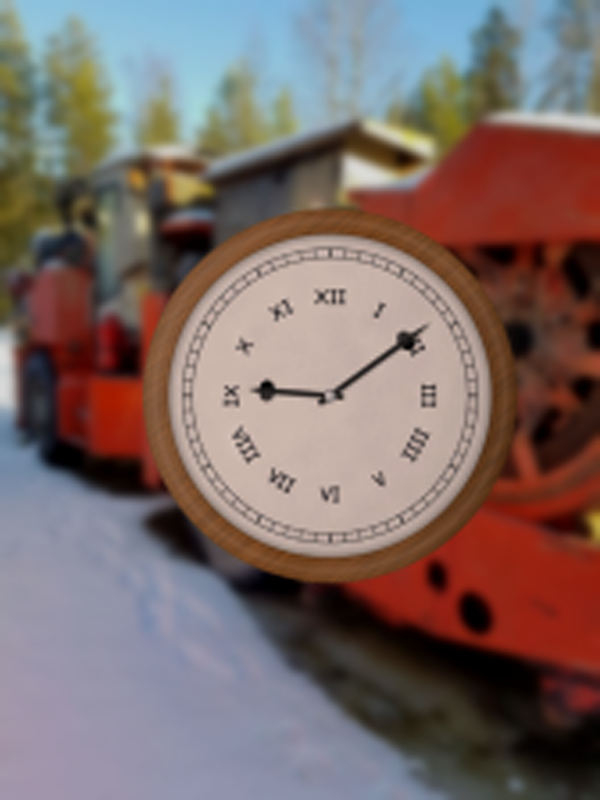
9:09
